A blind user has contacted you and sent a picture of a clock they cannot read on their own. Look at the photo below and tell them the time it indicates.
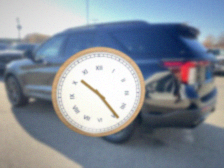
10:24
